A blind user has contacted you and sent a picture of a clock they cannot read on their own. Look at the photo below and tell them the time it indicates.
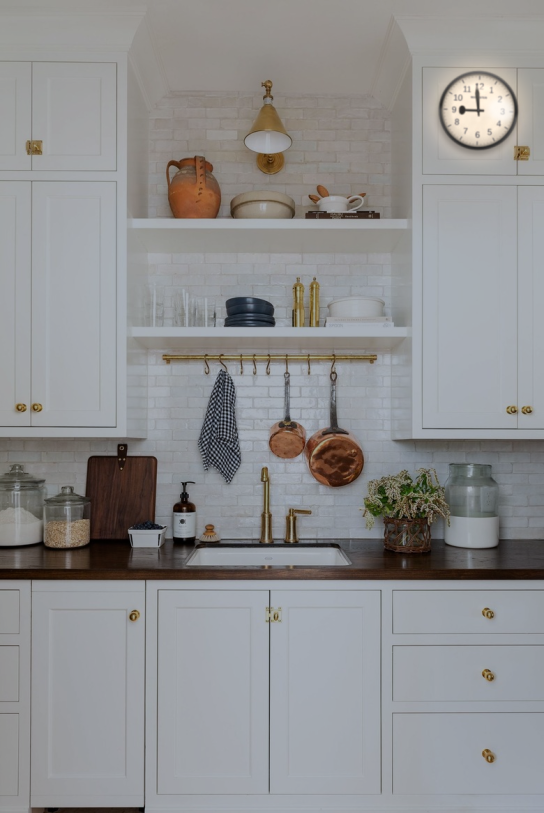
8:59
